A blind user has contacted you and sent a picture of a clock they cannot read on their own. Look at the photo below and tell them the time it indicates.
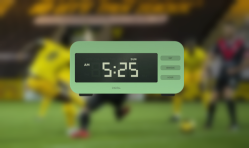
5:25
